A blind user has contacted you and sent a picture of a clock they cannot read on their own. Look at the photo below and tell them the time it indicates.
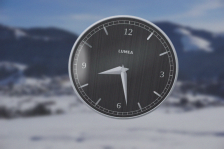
8:28
